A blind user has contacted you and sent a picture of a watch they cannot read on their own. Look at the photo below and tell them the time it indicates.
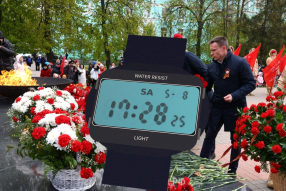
17:28:25
